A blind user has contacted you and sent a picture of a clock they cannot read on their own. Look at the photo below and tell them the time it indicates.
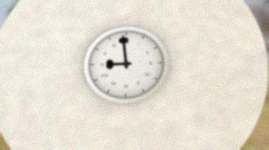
8:59
